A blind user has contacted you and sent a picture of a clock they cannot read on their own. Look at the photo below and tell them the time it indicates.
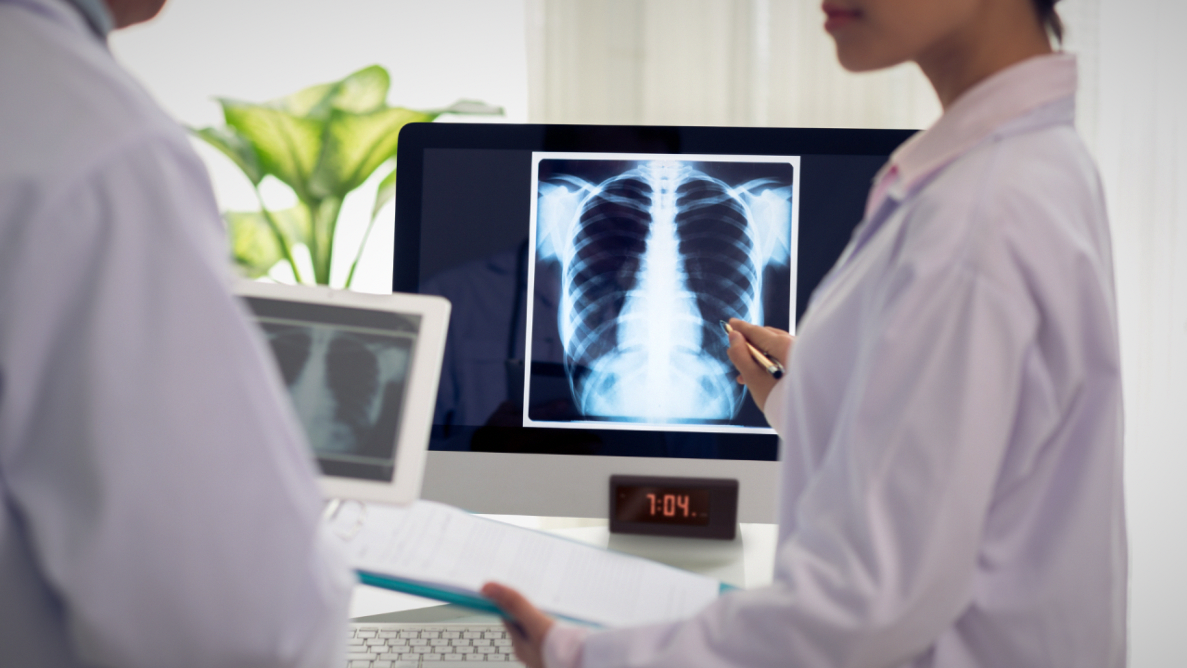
7:04
